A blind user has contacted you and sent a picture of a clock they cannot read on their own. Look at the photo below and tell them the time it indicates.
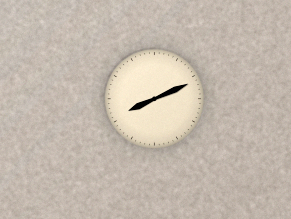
8:11
